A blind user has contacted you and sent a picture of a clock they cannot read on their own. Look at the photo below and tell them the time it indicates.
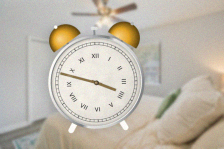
3:48
